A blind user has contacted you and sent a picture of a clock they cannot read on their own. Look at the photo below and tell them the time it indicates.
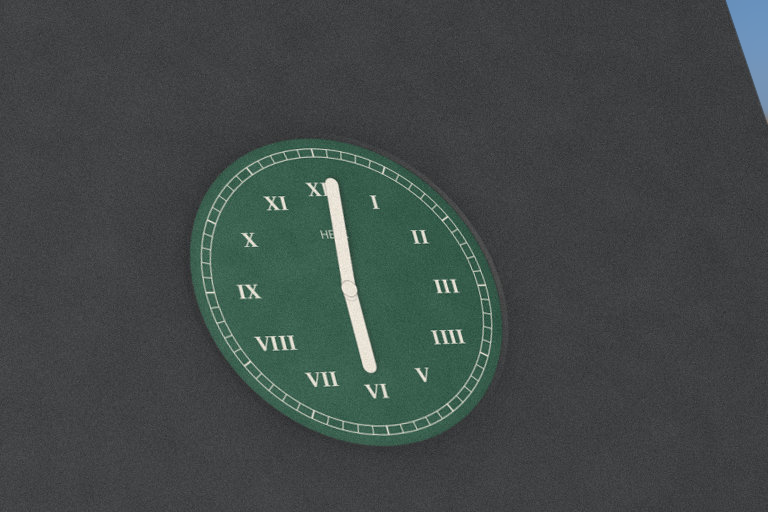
6:01
